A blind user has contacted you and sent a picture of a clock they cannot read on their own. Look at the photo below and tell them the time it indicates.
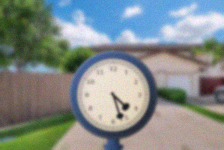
4:27
